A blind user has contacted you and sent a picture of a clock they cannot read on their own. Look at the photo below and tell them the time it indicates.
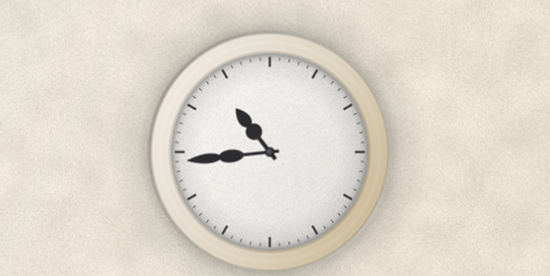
10:44
